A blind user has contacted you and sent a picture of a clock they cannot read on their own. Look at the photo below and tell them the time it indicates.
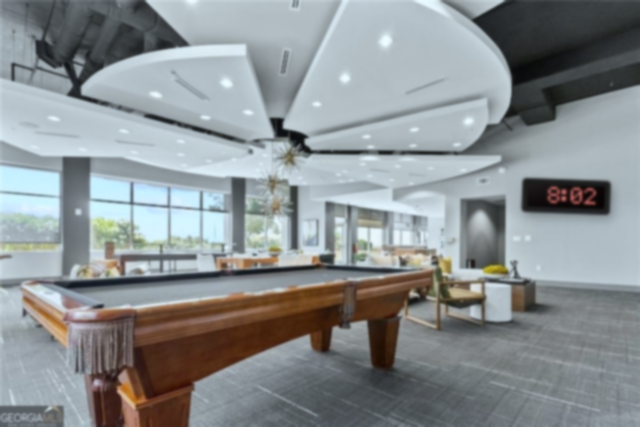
8:02
